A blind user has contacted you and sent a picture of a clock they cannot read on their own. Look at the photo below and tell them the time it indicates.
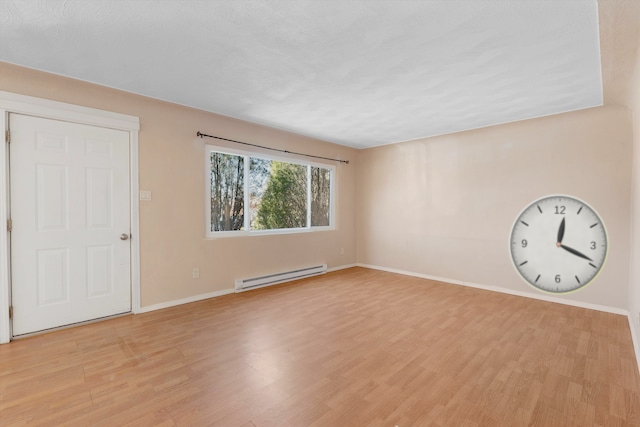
12:19
